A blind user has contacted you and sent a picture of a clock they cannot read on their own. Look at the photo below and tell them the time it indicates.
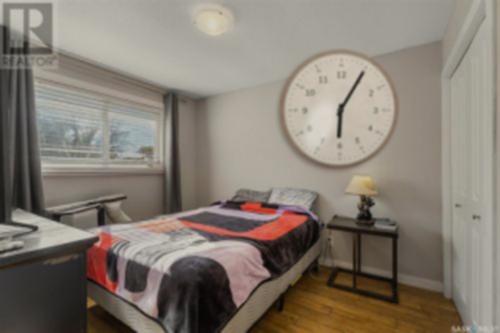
6:05
